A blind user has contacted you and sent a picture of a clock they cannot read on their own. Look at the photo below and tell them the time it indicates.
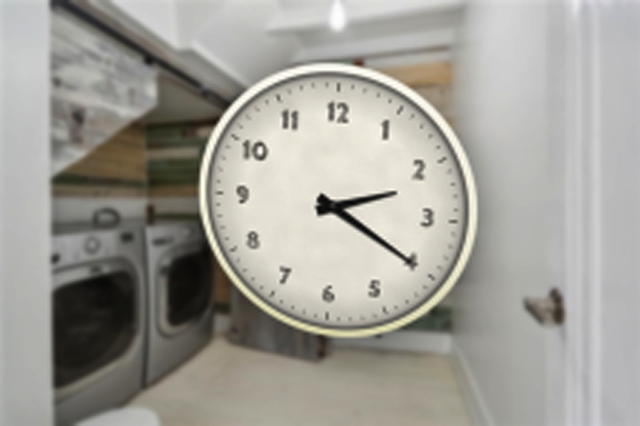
2:20
